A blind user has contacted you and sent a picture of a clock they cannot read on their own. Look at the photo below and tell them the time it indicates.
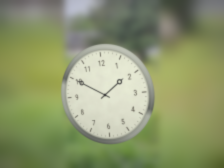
1:50
